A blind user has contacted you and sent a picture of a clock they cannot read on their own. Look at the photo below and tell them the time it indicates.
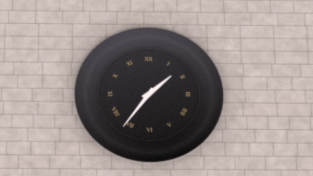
1:36
